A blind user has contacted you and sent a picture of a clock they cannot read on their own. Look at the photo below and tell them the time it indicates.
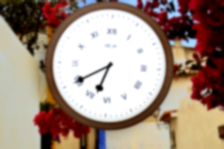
6:40
